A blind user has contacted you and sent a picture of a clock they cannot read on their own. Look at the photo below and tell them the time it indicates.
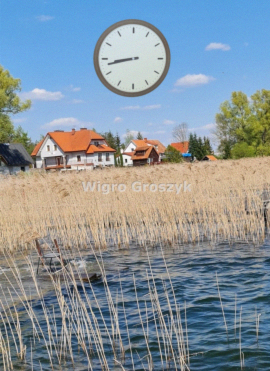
8:43
